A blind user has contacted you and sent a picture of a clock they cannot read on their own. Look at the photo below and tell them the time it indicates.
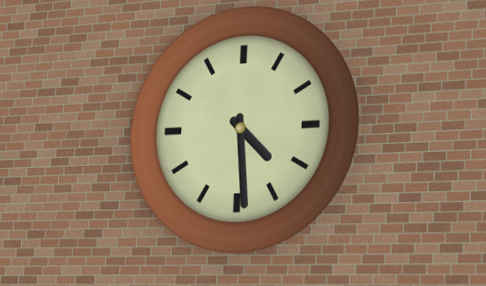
4:29
